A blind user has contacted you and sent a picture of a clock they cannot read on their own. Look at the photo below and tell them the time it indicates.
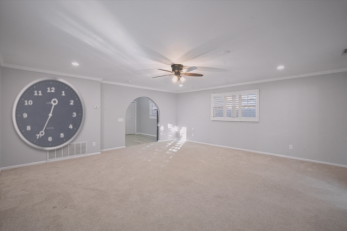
12:34
